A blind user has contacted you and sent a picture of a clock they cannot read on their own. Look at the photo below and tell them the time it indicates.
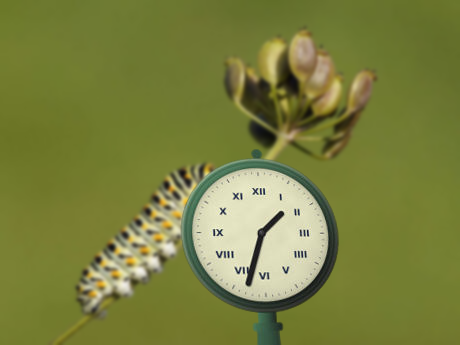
1:33
